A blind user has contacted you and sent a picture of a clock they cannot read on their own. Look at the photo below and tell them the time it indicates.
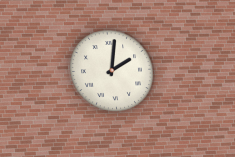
2:02
